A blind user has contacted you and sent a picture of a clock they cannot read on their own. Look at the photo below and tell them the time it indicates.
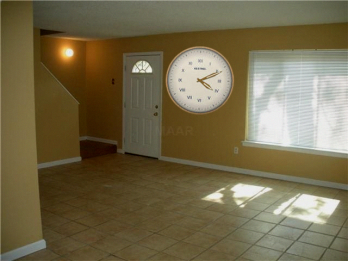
4:11
